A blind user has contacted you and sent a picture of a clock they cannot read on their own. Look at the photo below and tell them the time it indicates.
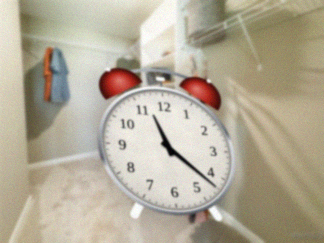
11:22
